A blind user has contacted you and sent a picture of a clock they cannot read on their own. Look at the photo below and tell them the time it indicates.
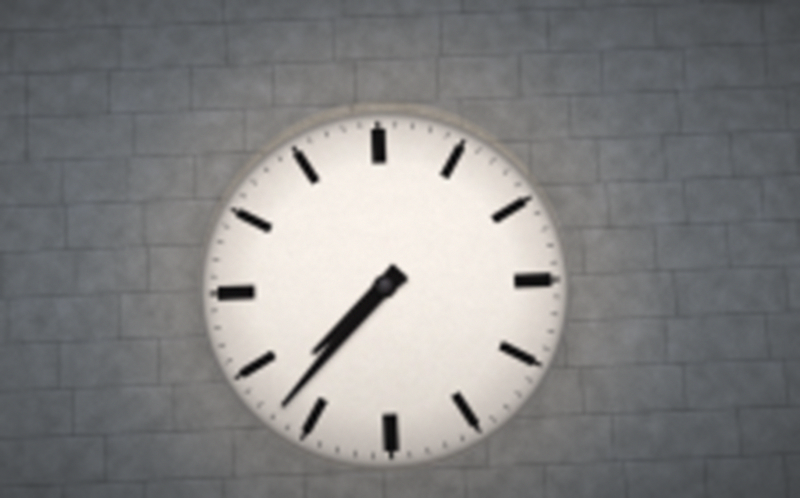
7:37
